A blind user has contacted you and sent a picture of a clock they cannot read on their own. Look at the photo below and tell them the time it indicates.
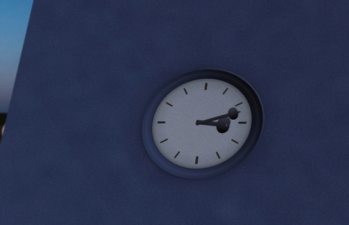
3:12
